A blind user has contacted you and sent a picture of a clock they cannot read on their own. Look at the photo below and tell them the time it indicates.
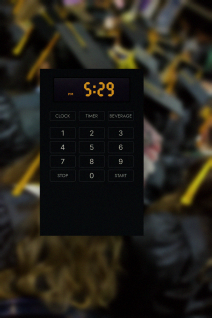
5:29
